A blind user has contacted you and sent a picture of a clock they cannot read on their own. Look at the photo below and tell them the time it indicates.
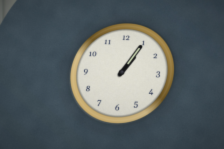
1:05
